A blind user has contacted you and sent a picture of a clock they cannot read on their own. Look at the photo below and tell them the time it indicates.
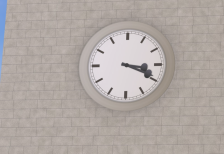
3:19
